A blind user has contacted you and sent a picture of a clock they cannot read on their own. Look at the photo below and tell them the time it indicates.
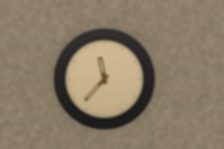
11:37
